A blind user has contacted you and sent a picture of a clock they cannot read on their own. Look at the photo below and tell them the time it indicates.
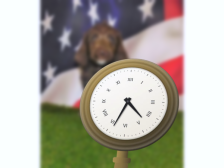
4:34
